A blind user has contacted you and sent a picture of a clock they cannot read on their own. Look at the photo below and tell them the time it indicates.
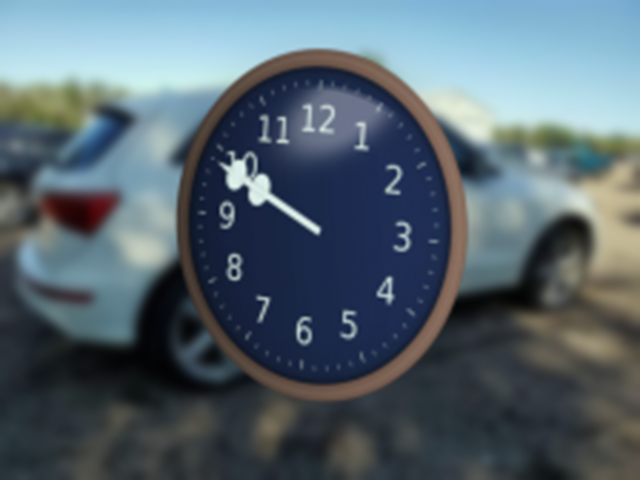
9:49
